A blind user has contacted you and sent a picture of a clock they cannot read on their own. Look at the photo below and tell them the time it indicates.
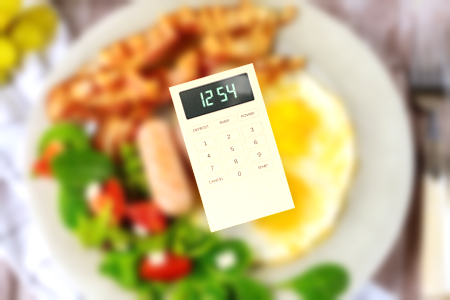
12:54
